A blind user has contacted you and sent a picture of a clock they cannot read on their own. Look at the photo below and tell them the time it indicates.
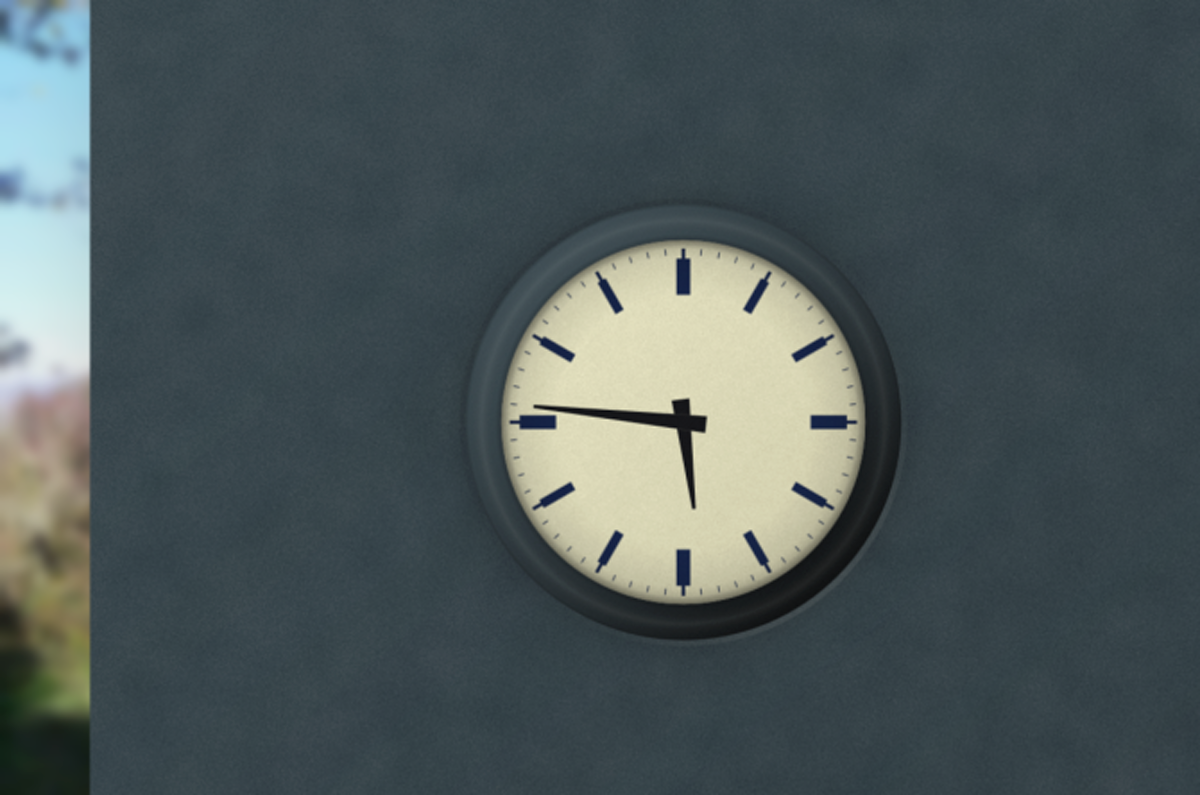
5:46
